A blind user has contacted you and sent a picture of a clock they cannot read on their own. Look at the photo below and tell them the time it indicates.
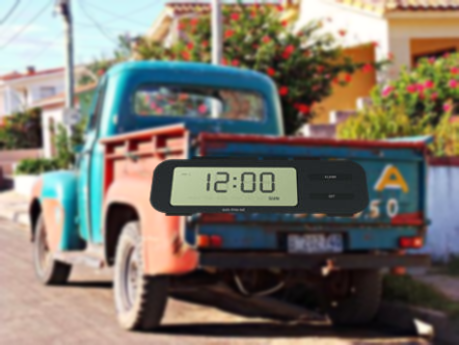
12:00
